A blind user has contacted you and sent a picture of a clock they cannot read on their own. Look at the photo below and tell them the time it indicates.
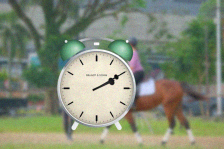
2:10
